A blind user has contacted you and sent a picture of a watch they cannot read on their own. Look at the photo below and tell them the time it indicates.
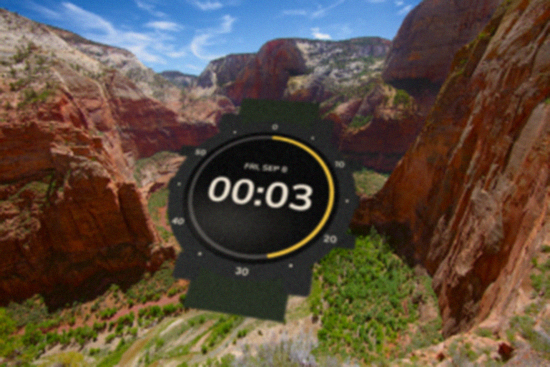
0:03
